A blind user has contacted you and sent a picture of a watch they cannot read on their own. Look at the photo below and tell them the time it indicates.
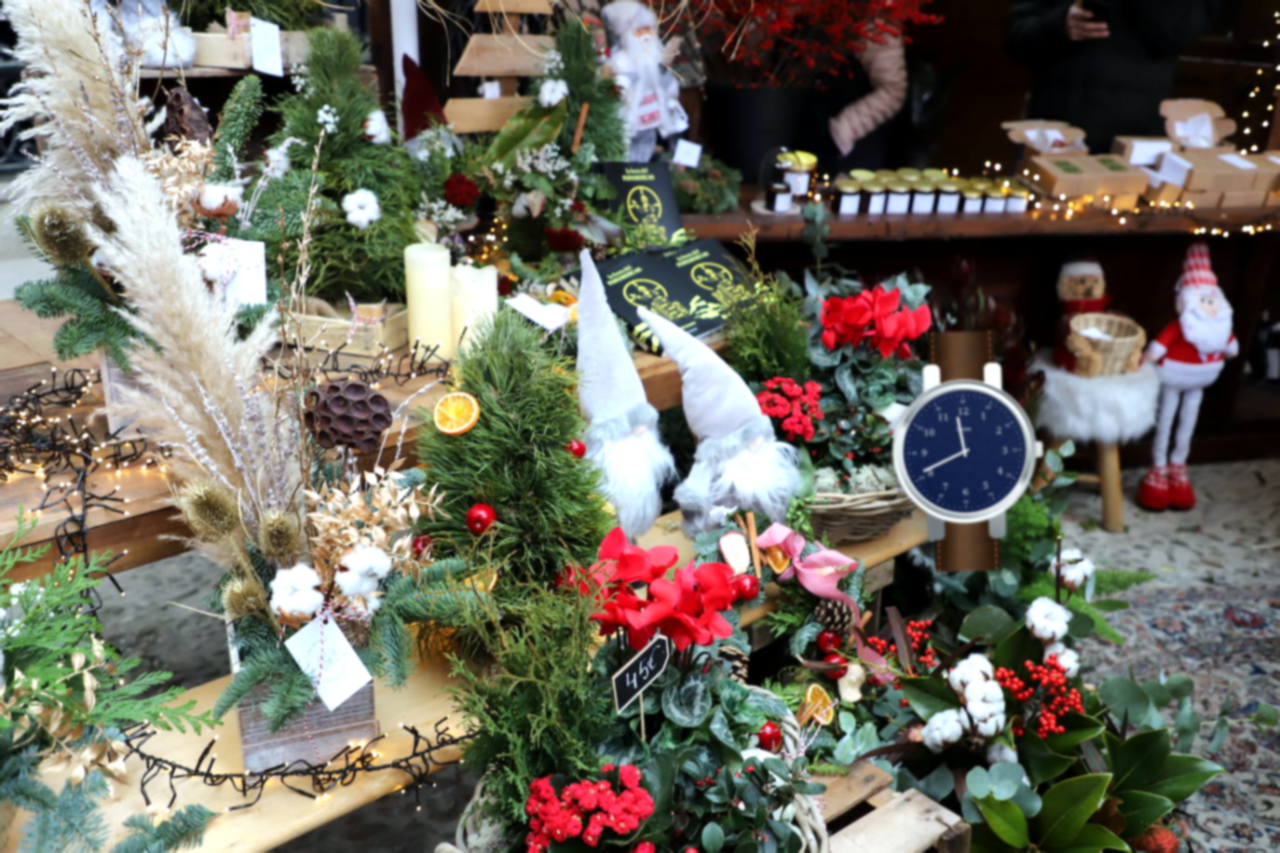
11:41
